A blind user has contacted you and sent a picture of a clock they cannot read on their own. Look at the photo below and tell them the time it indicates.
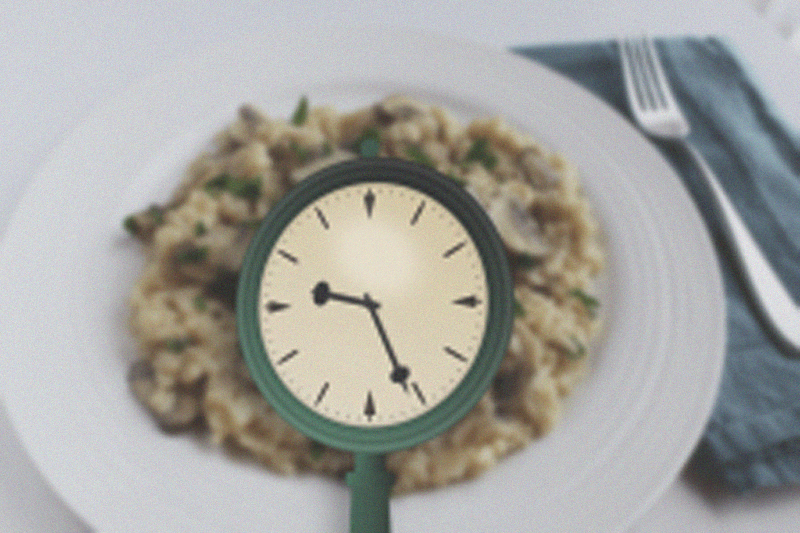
9:26
